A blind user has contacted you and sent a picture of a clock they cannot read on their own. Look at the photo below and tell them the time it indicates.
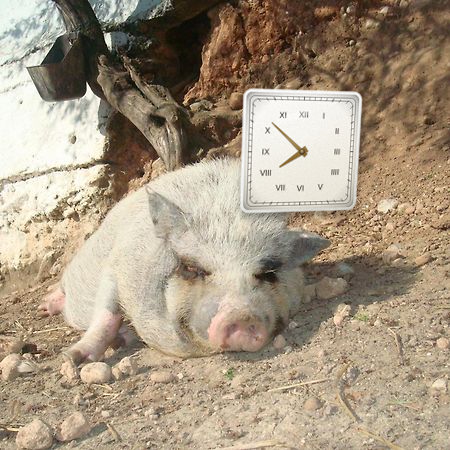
7:52
